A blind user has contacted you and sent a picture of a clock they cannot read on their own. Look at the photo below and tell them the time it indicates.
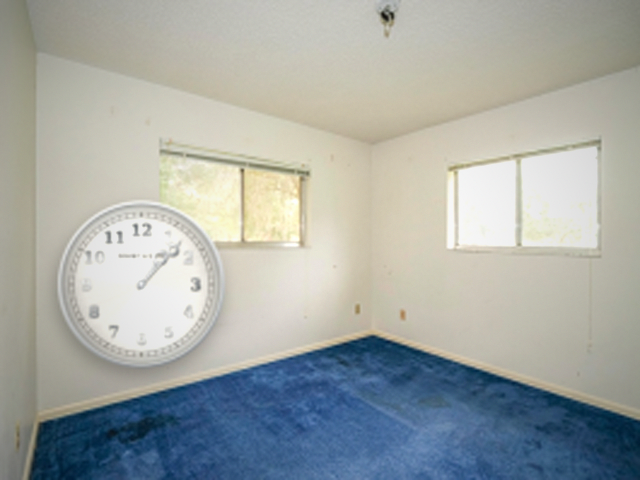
1:07
